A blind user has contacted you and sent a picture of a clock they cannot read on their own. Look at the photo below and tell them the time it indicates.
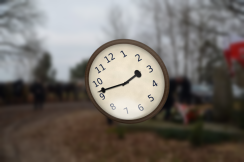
2:47
